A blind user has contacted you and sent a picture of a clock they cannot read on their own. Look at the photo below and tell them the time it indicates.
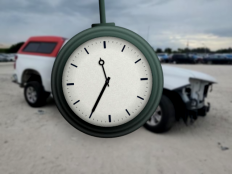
11:35
